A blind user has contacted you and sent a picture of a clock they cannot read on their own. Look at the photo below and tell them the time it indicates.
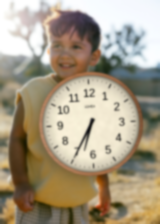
6:35
